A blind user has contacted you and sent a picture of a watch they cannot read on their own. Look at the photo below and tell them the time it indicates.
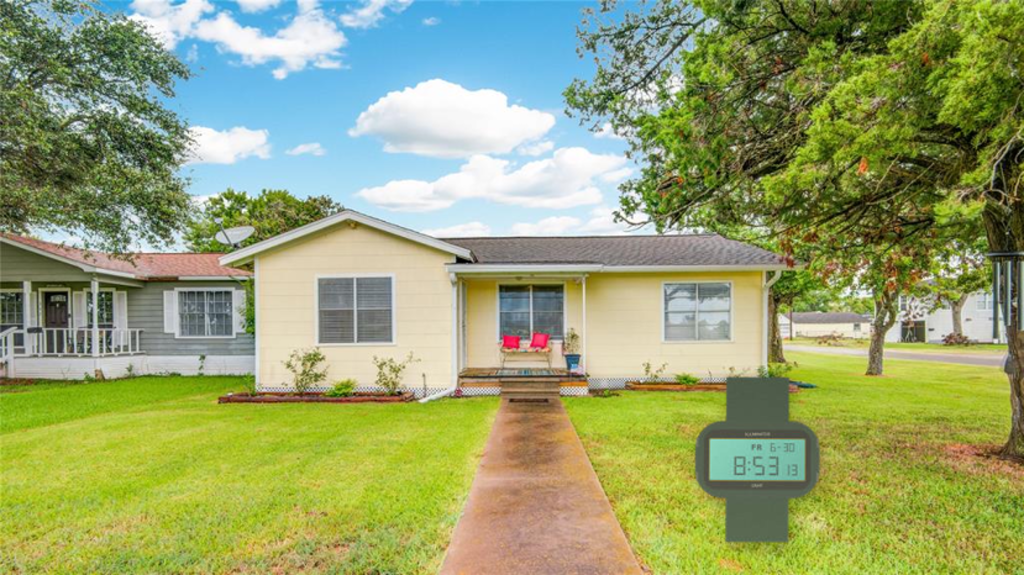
8:53:13
